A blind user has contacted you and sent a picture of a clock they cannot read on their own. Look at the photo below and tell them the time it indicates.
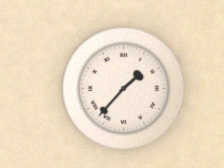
1:37
